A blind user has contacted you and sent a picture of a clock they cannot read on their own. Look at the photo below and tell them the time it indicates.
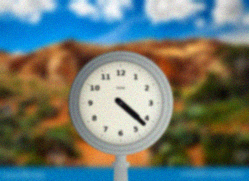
4:22
